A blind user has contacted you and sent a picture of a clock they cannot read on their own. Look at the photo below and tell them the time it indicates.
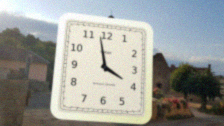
3:58
